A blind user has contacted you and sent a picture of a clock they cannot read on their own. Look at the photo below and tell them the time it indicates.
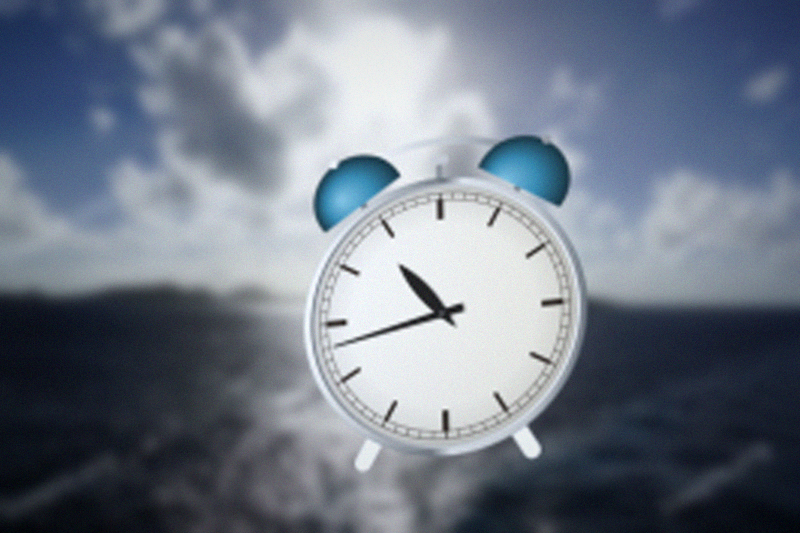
10:43
